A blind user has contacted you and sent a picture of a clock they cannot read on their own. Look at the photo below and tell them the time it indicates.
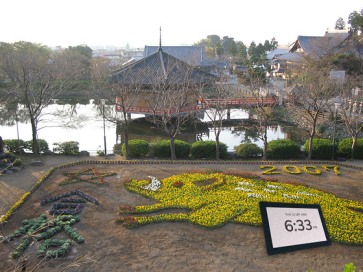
6:33
